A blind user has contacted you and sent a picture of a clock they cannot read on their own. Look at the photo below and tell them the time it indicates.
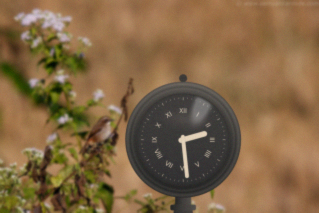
2:29
